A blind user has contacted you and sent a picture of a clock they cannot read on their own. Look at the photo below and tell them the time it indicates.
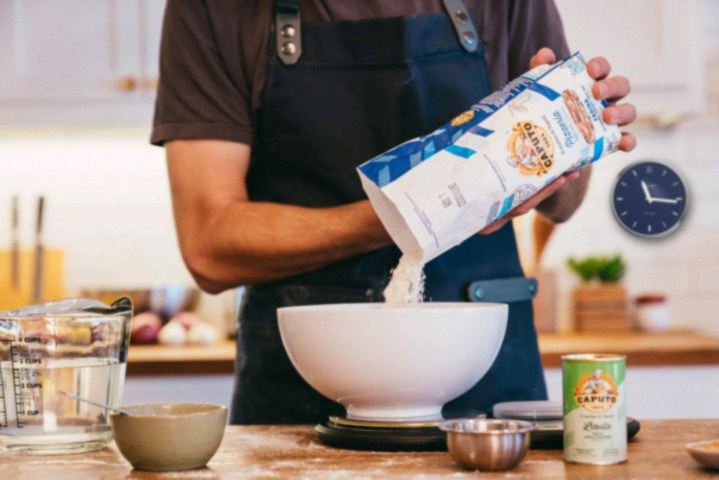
11:16
